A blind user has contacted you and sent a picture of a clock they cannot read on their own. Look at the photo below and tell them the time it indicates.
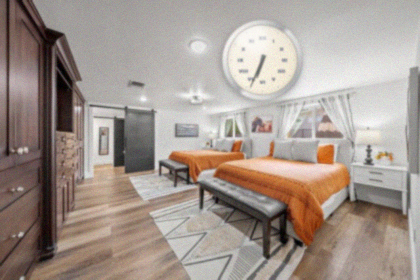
6:34
